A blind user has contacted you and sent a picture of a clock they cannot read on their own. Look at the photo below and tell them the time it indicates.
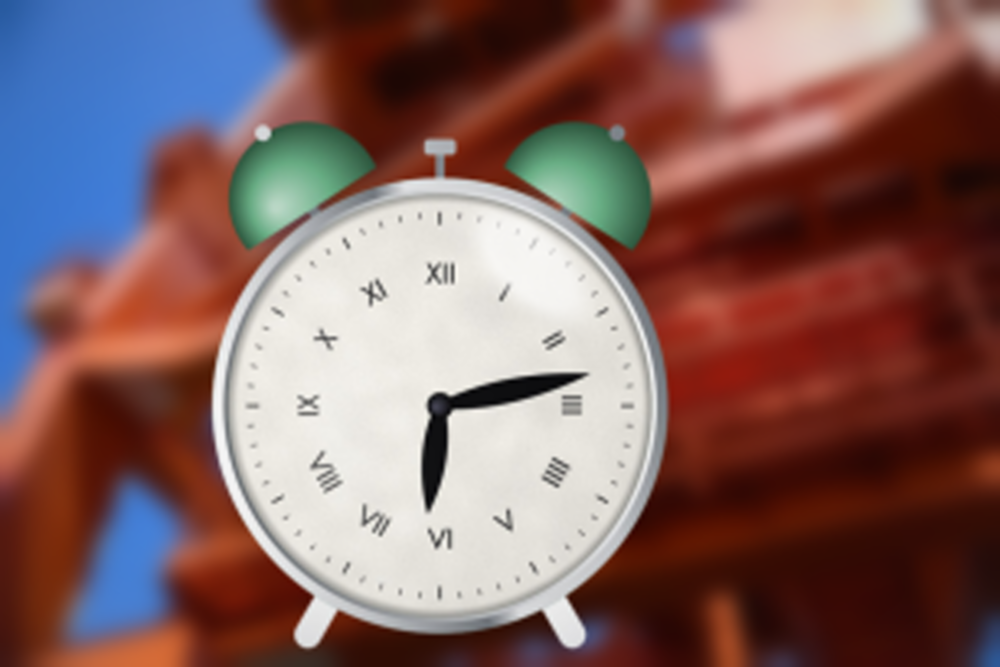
6:13
